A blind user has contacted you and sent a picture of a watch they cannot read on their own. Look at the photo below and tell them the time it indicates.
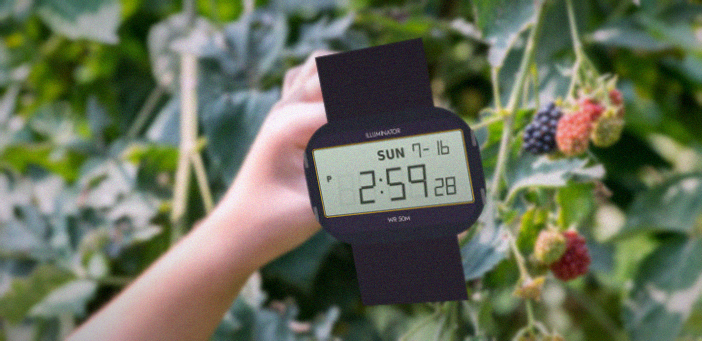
2:59:28
